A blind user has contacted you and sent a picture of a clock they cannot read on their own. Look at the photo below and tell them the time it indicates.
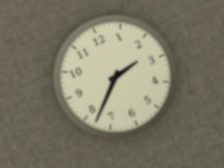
2:38
